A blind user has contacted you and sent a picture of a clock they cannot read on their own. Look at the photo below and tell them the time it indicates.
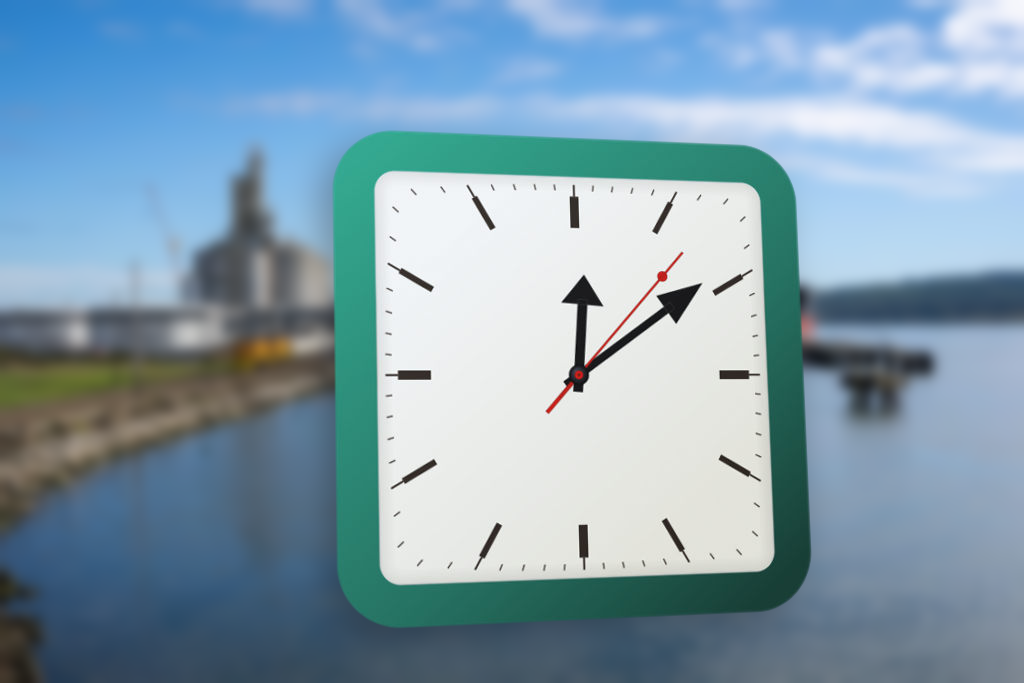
12:09:07
